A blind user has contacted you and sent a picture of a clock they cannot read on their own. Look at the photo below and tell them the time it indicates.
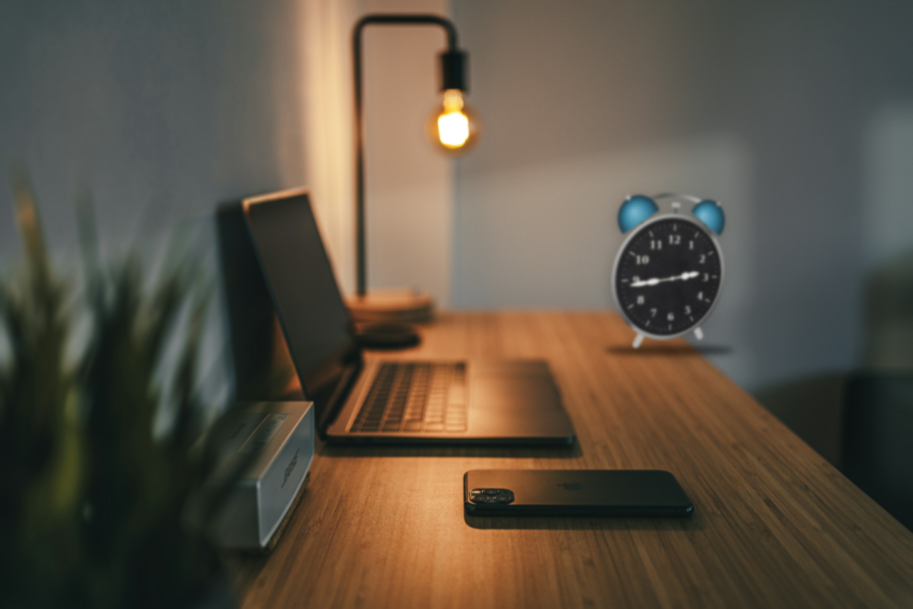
2:44
